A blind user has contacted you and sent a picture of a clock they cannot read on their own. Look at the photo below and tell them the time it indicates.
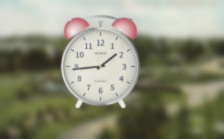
1:44
